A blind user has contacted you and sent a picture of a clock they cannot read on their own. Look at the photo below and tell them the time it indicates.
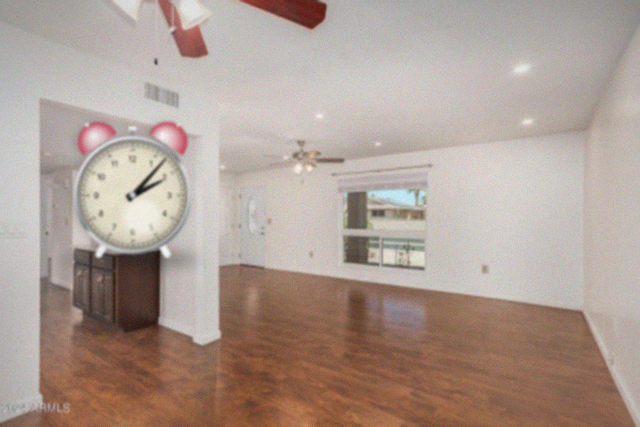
2:07
